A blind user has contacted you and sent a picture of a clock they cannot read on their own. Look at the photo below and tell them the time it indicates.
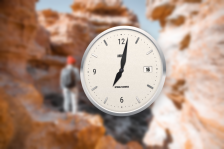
7:02
